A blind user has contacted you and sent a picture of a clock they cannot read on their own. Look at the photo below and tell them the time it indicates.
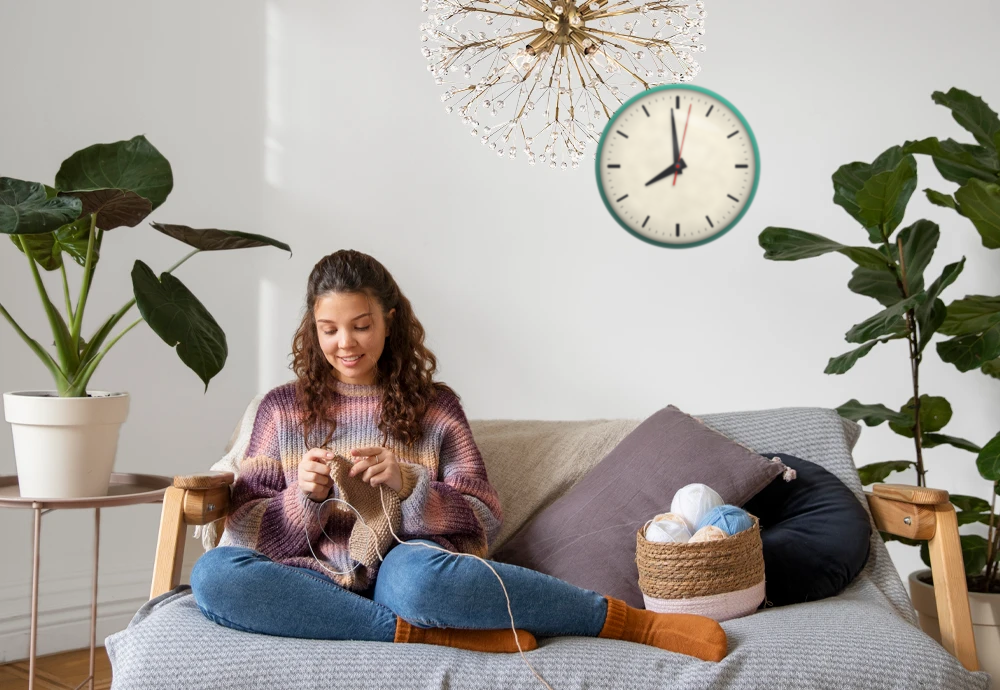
7:59:02
